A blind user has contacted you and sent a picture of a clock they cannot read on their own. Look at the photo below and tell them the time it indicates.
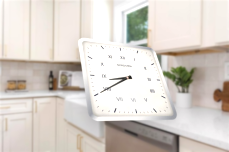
8:40
